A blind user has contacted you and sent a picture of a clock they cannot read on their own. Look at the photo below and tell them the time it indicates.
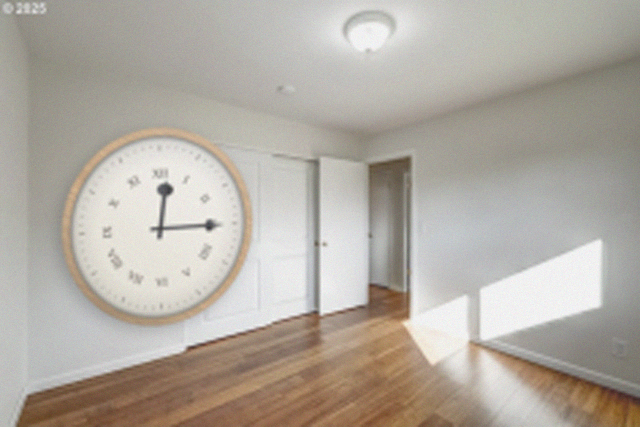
12:15
